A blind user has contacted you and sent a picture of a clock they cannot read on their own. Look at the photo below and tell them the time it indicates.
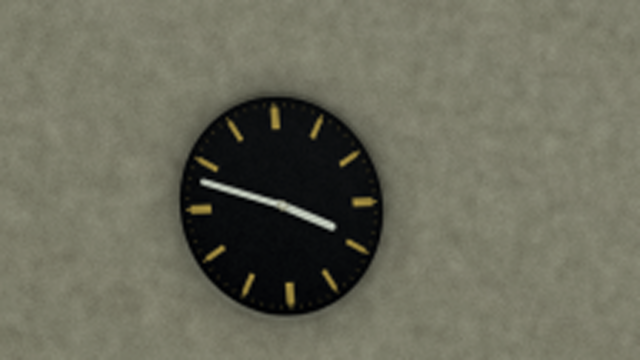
3:48
